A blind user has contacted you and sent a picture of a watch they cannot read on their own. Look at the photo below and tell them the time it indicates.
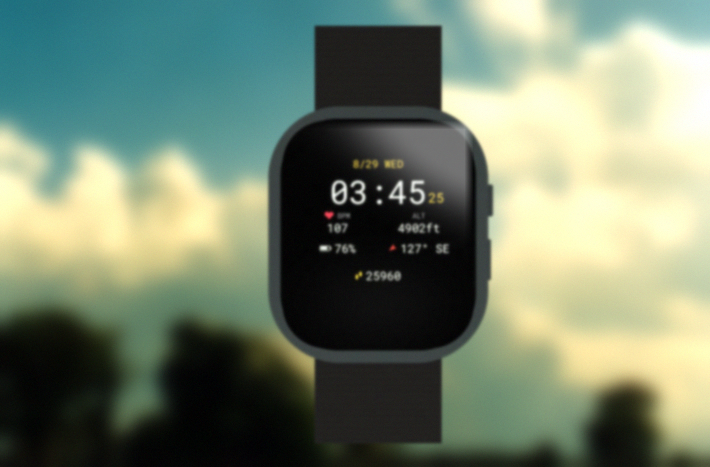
3:45:25
